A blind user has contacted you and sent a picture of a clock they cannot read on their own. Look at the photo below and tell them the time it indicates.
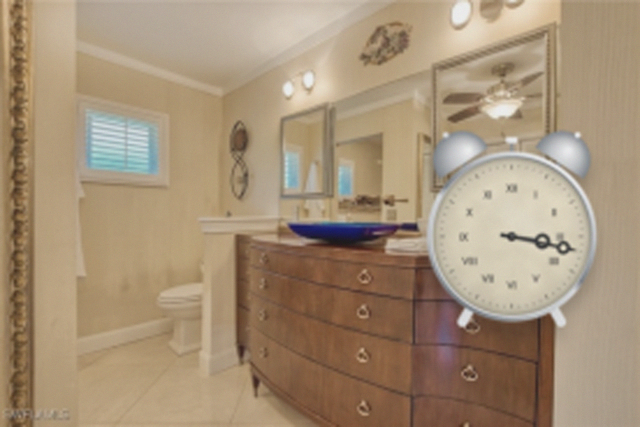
3:17
